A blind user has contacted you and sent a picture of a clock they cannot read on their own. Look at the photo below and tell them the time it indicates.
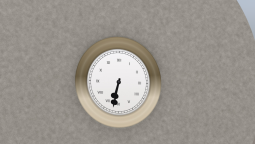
6:32
